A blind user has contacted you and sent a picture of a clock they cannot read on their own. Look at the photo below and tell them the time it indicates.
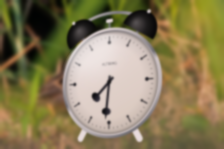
7:31
